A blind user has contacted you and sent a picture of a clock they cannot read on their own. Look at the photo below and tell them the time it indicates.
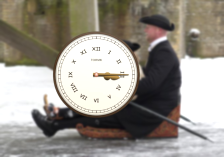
3:15
